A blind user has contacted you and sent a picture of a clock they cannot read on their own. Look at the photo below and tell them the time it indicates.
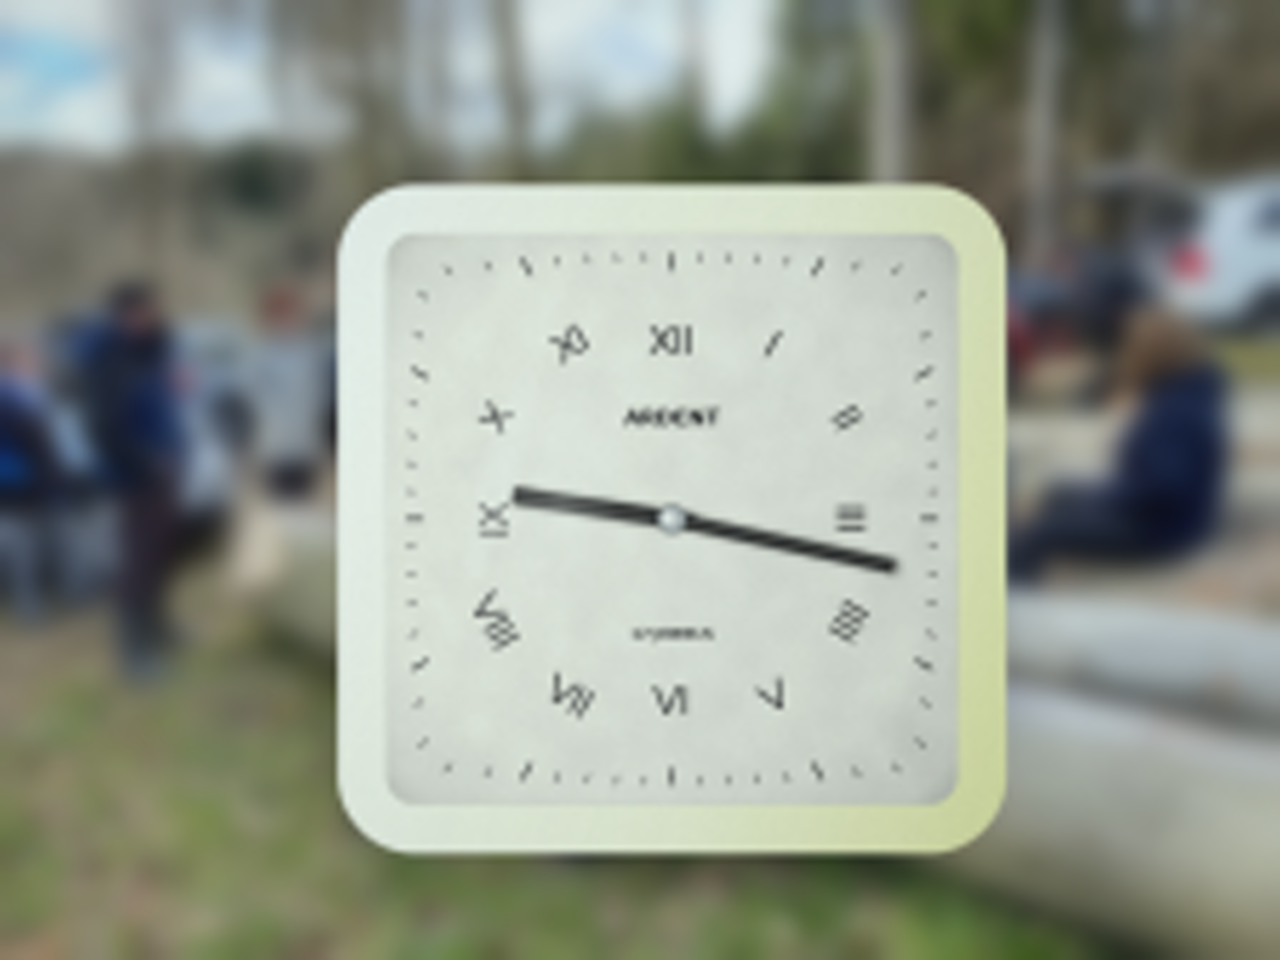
9:17
